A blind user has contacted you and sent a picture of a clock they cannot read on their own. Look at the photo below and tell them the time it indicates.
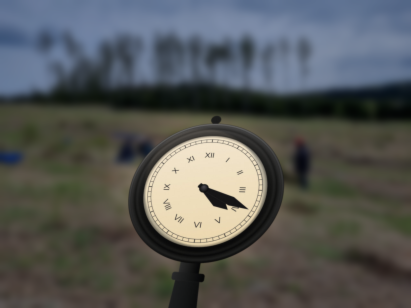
4:19
